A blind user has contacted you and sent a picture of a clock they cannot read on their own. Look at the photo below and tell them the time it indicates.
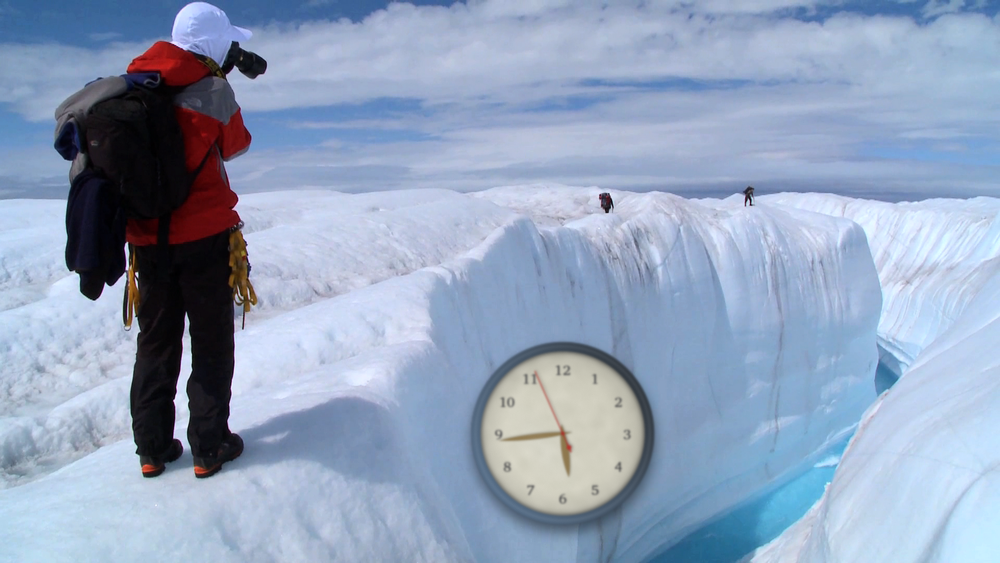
5:43:56
